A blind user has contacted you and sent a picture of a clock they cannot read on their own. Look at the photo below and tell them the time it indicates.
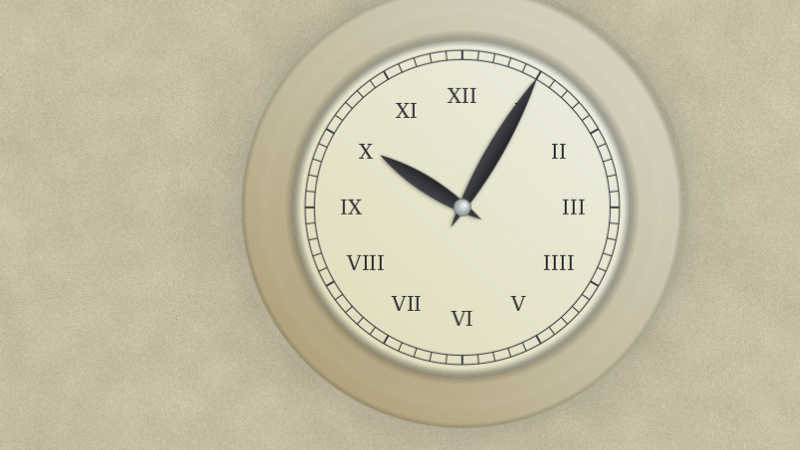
10:05
